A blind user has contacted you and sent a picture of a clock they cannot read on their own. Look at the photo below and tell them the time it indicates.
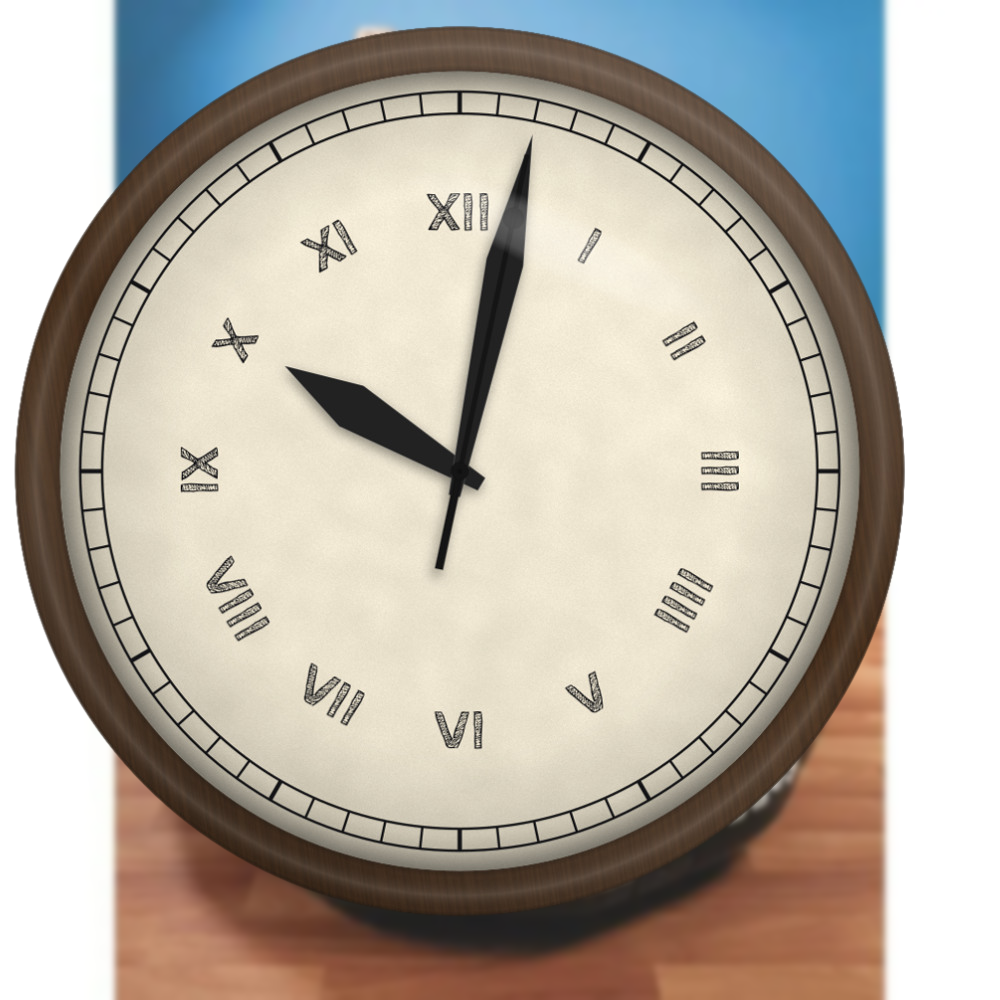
10:02:02
